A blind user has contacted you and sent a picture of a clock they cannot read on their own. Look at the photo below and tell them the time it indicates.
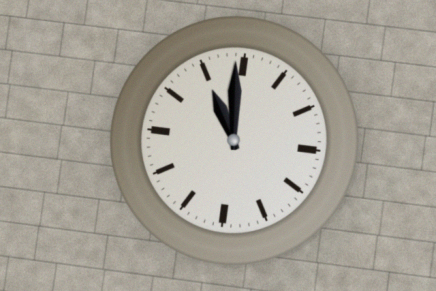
10:59
